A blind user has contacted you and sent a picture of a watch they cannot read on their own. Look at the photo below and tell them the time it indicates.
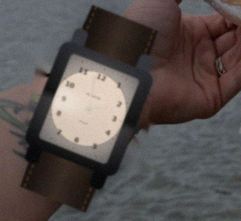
1:58
